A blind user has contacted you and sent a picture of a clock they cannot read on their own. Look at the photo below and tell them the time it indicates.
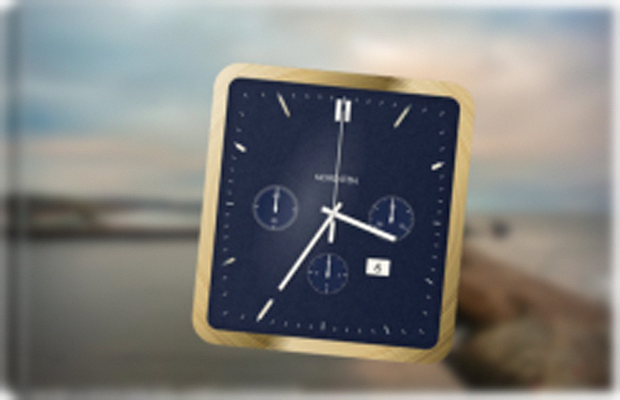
3:35
